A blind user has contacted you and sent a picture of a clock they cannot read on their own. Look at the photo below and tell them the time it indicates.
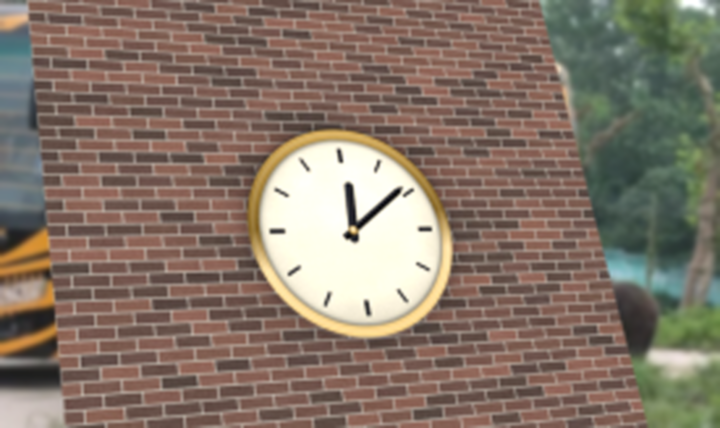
12:09
